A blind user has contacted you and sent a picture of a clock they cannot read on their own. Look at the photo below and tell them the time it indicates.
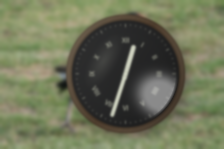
12:33
